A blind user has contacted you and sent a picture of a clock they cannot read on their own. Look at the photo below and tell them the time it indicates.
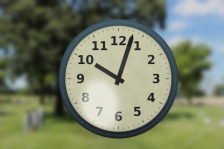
10:03
